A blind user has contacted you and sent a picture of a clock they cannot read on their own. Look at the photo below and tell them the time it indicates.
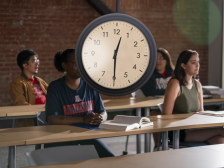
12:30
